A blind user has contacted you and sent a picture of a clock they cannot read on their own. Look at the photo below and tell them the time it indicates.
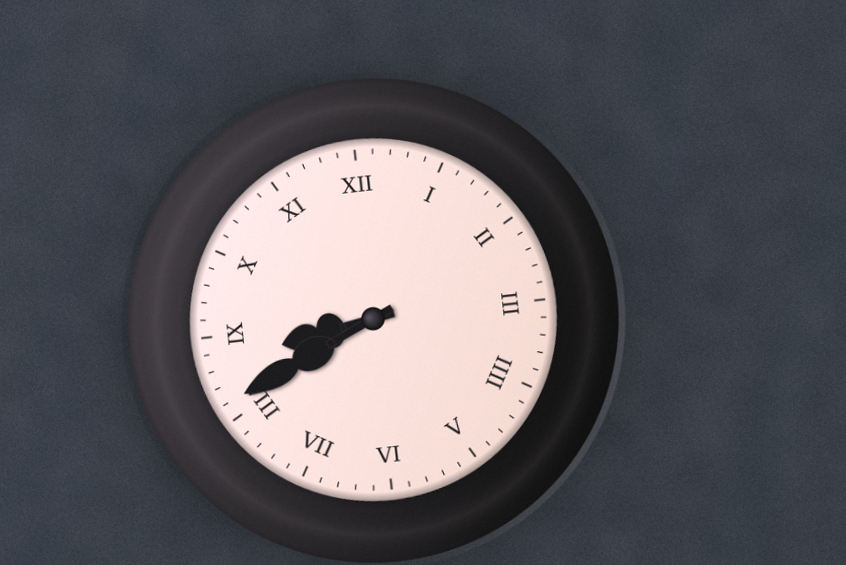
8:41
